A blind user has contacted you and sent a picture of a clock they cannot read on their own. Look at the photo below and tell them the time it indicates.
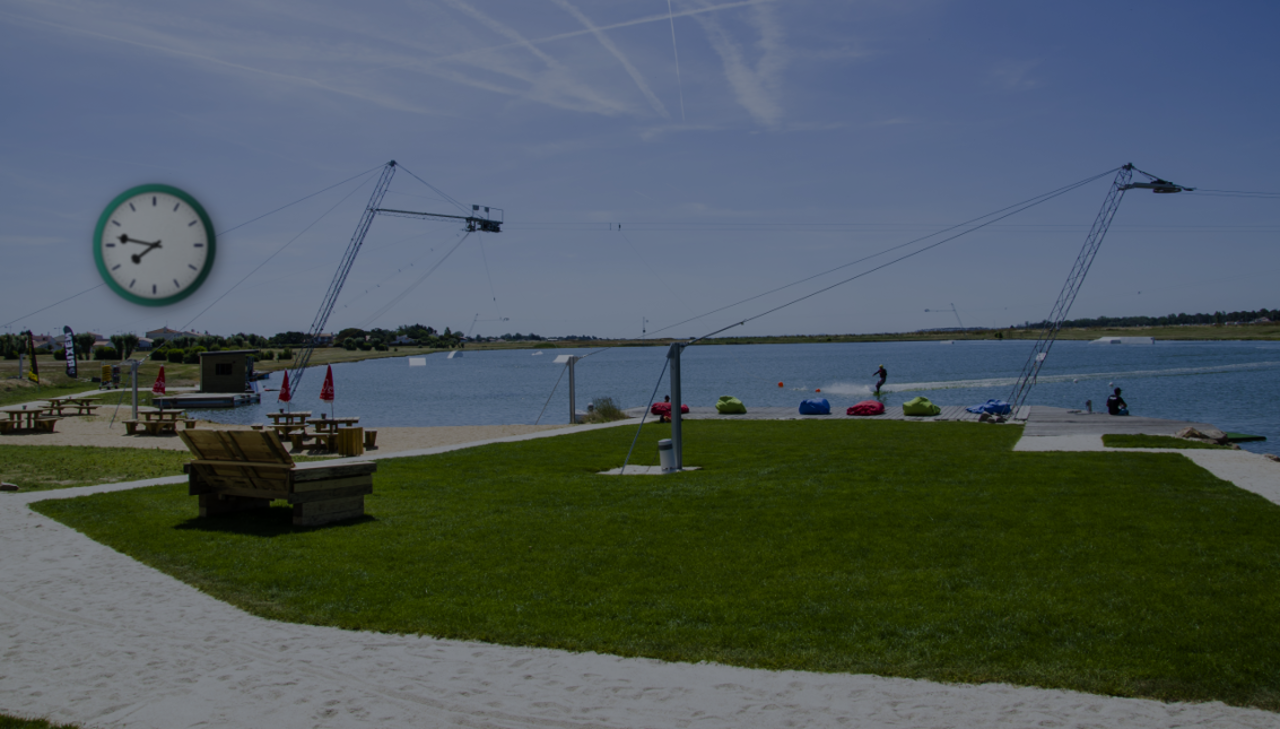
7:47
